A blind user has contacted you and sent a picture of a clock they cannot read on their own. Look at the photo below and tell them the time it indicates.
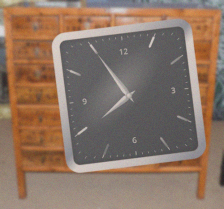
7:55
